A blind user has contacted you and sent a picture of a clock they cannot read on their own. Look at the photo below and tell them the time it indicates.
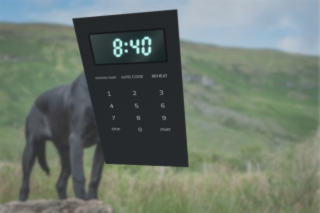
8:40
